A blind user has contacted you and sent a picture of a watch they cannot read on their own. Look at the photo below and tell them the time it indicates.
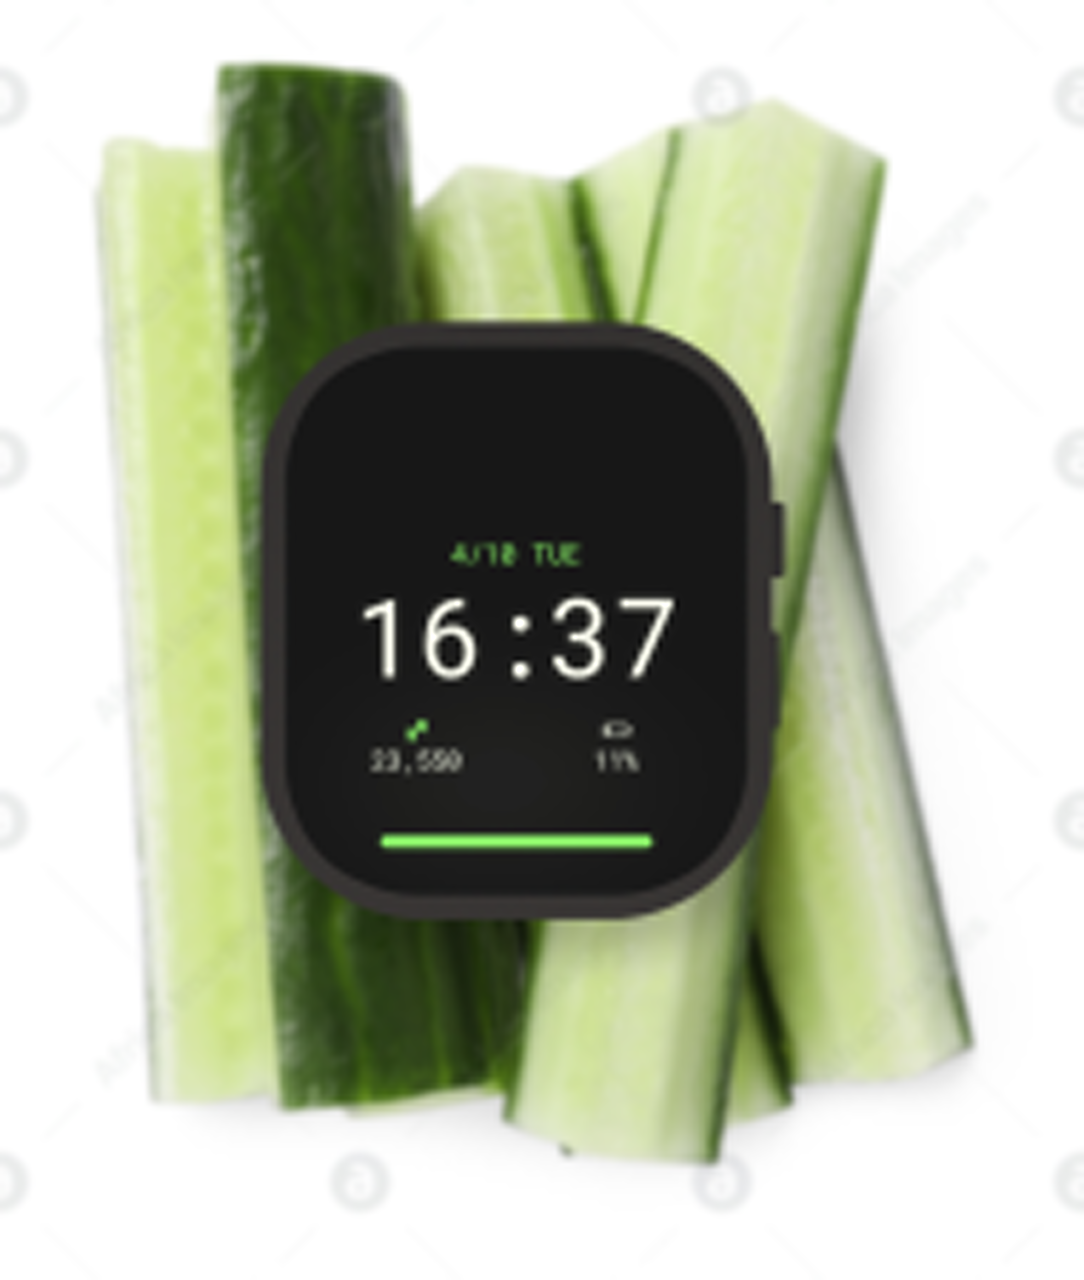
16:37
